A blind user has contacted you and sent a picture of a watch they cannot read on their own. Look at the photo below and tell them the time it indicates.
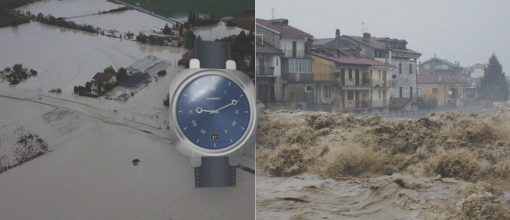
9:11
